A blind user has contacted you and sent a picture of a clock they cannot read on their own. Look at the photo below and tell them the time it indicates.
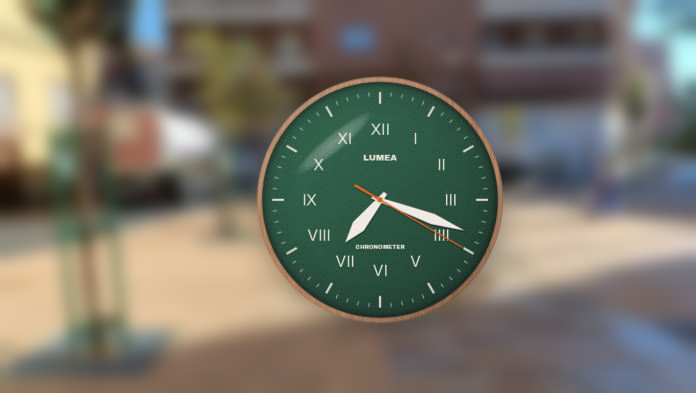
7:18:20
